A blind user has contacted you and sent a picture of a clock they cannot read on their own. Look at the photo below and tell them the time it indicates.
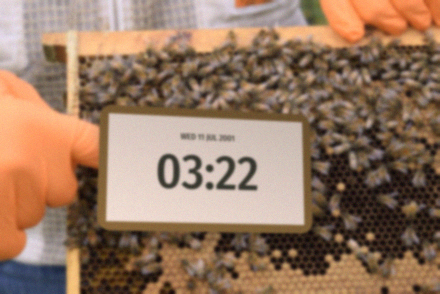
3:22
